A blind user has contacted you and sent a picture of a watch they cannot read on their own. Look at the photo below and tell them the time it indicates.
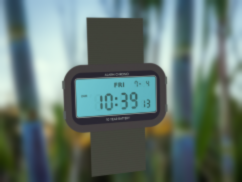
10:39
